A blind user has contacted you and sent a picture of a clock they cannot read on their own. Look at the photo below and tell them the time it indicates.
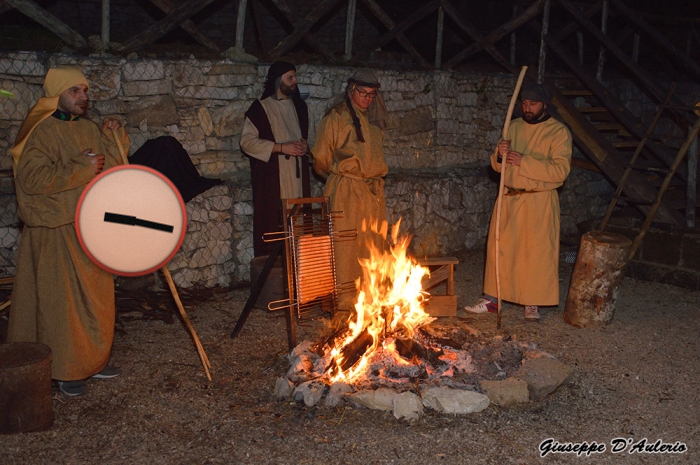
9:17
